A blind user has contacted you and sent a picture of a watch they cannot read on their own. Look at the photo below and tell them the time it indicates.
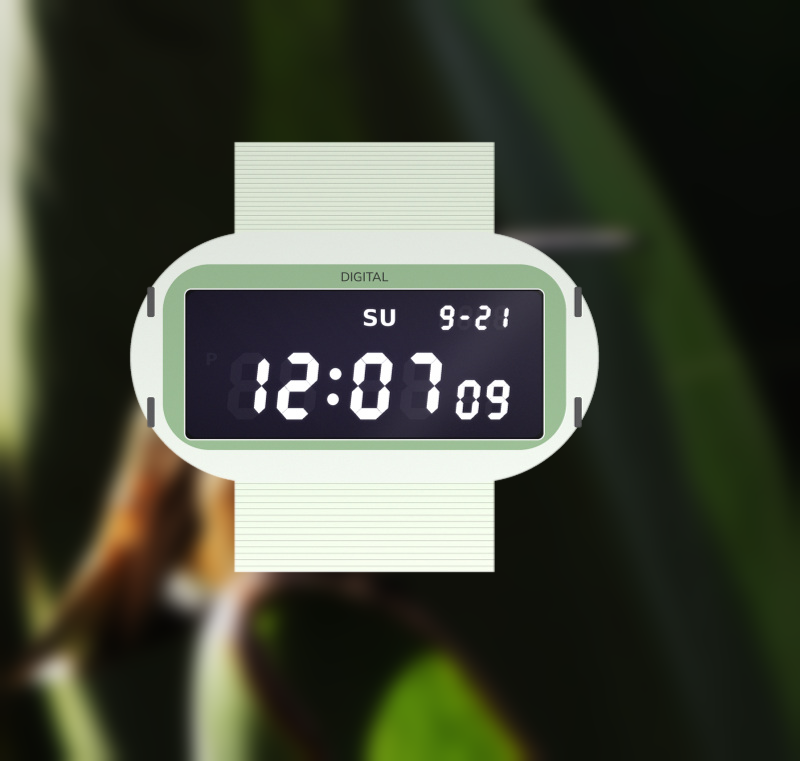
12:07:09
